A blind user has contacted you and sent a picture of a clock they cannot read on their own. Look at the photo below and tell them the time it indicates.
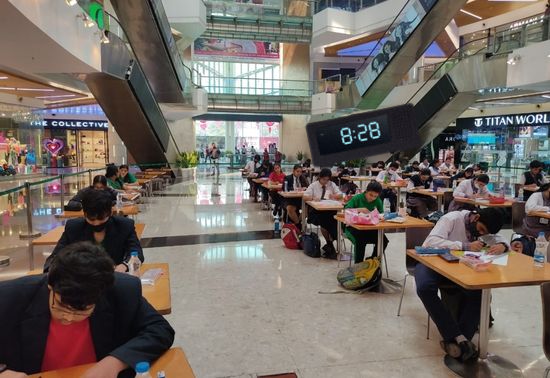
8:28
